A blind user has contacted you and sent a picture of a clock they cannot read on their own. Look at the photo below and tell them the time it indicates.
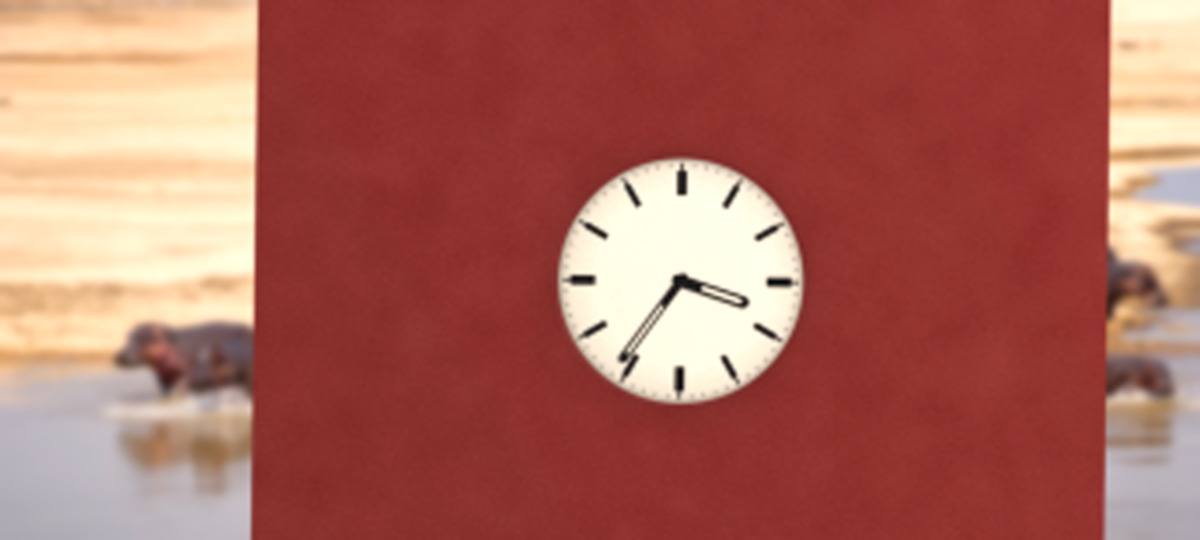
3:36
